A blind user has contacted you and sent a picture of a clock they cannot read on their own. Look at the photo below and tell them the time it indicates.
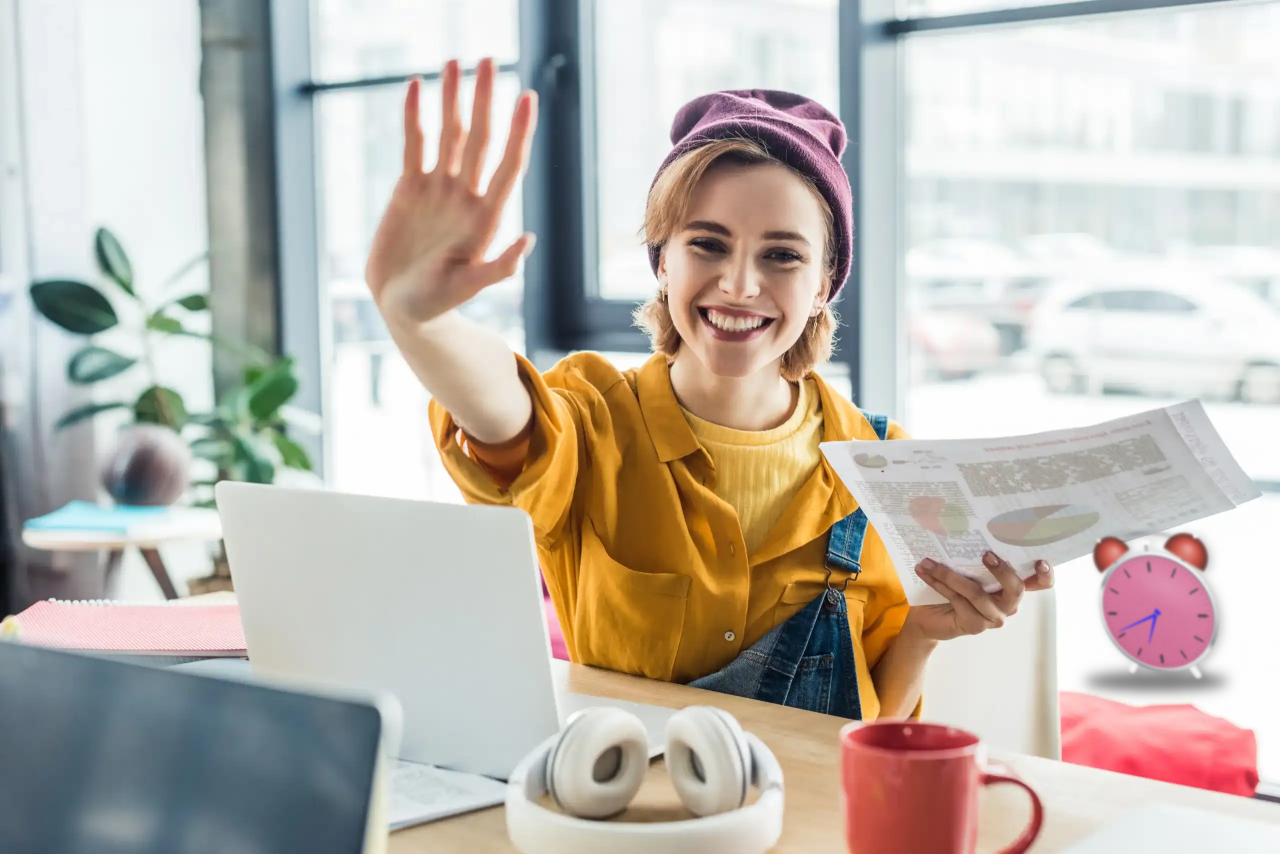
6:41
